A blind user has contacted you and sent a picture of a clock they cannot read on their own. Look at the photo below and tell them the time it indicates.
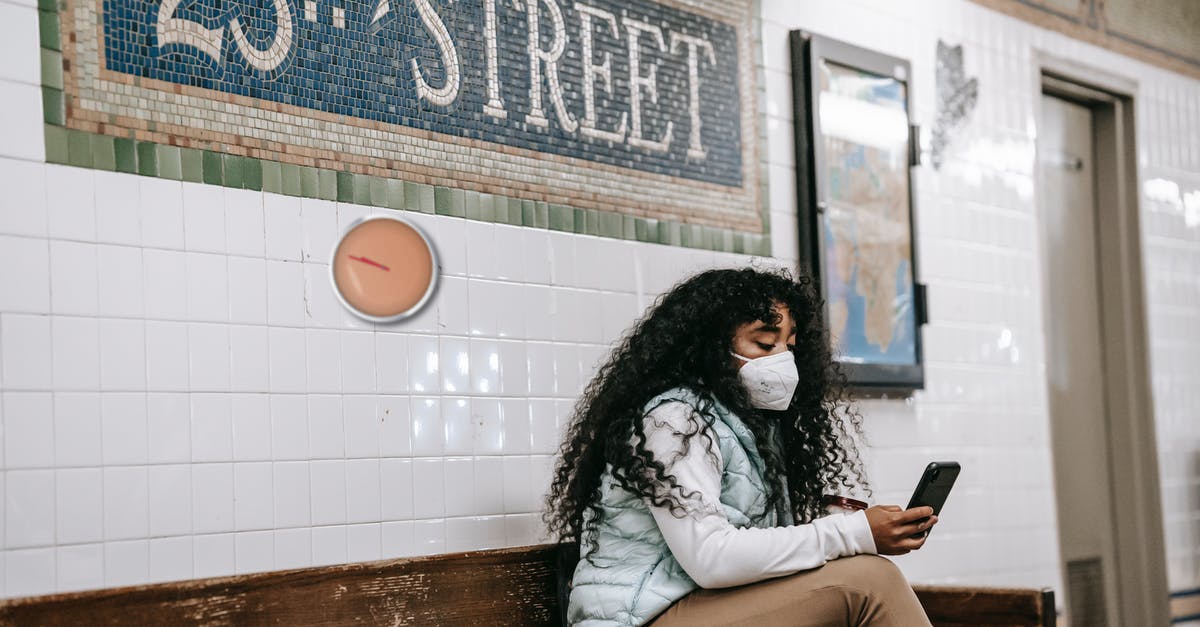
9:48
